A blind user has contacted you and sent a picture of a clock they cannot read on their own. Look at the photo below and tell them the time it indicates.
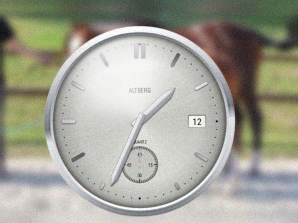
1:34
